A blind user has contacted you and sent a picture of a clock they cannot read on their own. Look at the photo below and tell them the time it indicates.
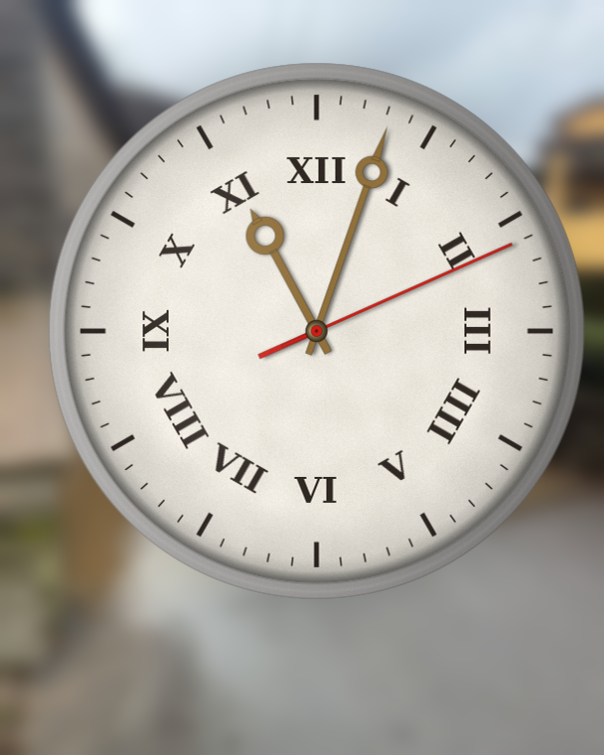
11:03:11
